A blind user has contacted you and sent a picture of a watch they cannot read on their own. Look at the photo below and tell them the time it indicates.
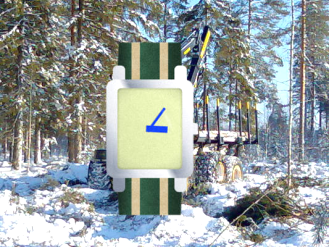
3:06
